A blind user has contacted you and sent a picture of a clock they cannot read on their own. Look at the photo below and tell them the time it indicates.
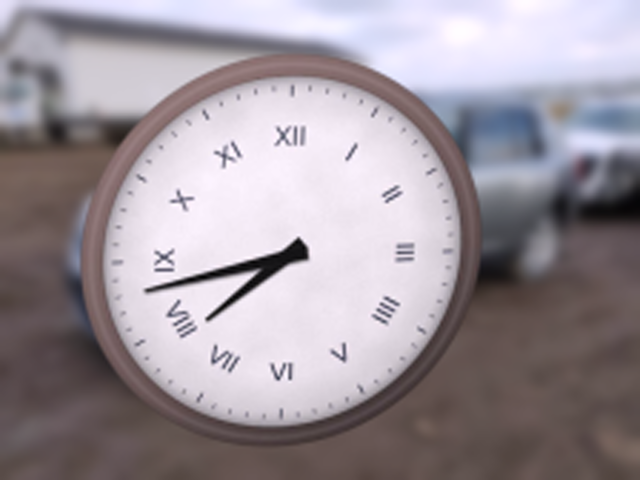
7:43
